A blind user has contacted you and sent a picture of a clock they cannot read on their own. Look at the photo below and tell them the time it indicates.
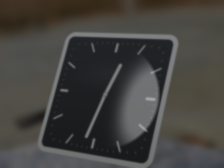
12:32
